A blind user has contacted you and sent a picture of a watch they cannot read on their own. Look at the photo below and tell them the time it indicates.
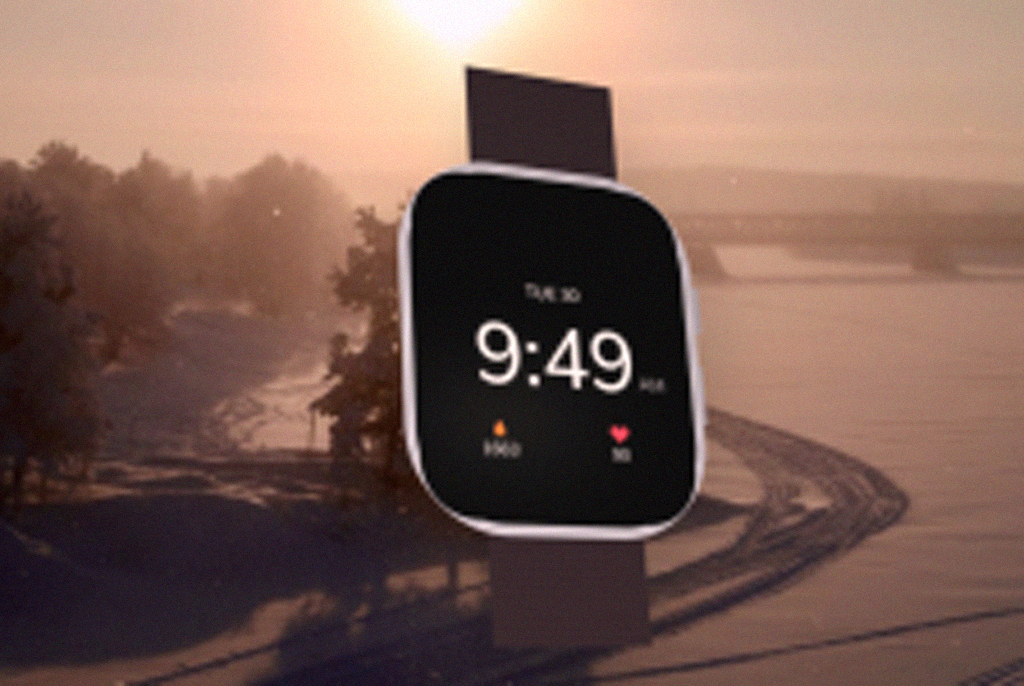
9:49
